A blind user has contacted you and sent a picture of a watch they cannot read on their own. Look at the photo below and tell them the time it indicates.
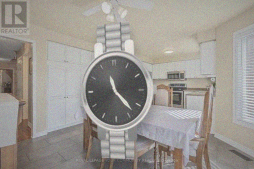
11:23
